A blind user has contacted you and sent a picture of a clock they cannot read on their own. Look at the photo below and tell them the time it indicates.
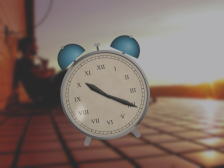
10:20
